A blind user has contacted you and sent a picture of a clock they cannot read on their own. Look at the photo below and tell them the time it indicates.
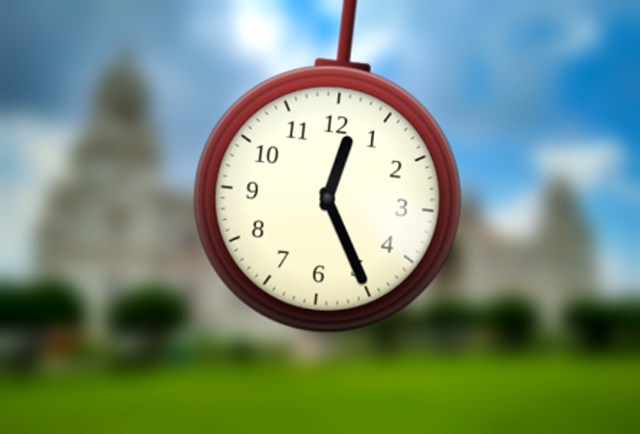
12:25
